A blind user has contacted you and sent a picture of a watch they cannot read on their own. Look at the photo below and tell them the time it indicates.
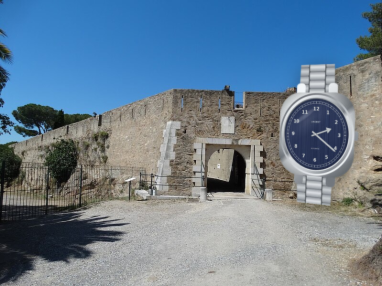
2:21
